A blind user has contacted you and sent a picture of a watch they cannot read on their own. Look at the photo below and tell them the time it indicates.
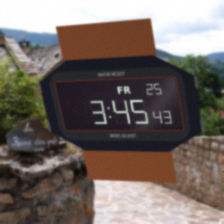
3:45:43
